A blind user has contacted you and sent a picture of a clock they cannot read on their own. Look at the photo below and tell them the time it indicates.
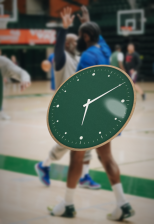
6:10
